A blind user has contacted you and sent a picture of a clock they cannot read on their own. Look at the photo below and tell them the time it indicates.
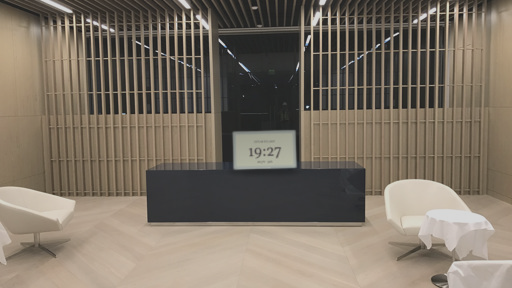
19:27
